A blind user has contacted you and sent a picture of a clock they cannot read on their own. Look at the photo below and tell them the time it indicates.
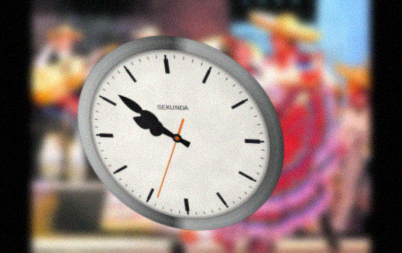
9:51:34
